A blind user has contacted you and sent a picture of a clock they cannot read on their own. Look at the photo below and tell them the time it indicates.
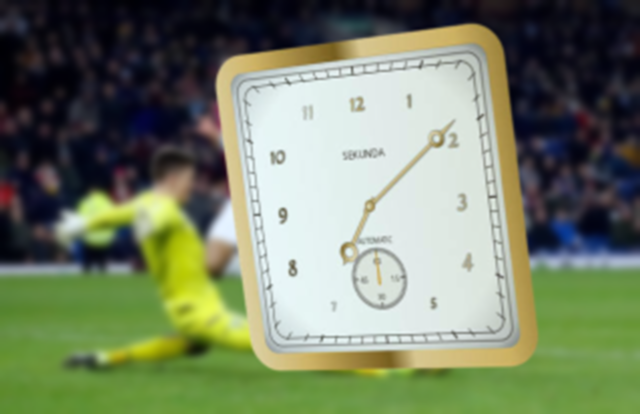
7:09
